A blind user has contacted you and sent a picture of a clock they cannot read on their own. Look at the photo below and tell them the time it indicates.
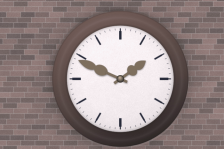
1:49
